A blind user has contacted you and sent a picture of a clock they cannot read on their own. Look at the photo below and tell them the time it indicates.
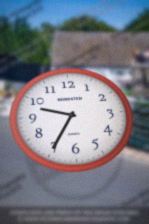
9:35
